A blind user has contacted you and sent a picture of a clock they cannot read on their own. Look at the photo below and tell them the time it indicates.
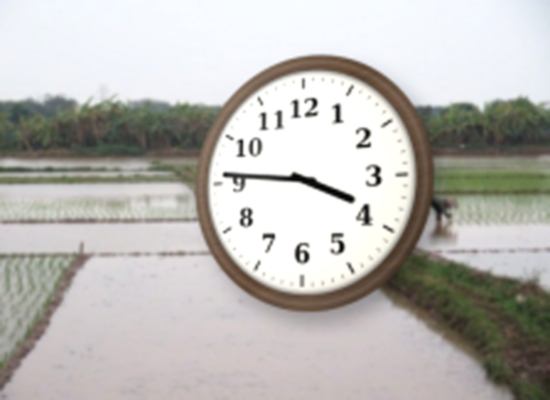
3:46
